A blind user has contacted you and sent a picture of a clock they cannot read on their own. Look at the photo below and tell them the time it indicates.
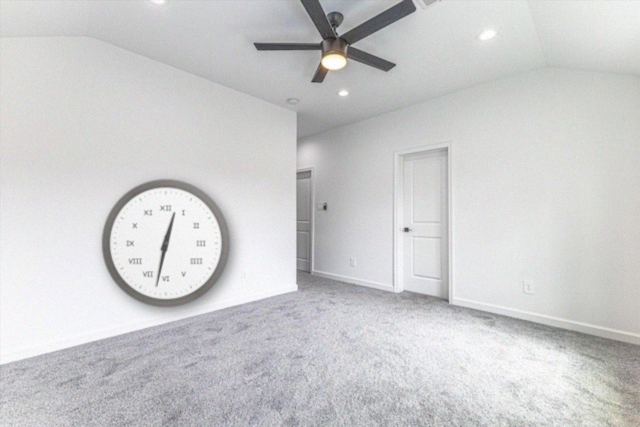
12:32
